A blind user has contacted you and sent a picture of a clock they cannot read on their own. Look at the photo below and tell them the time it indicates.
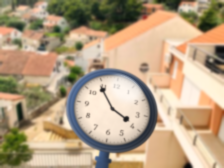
3:54
